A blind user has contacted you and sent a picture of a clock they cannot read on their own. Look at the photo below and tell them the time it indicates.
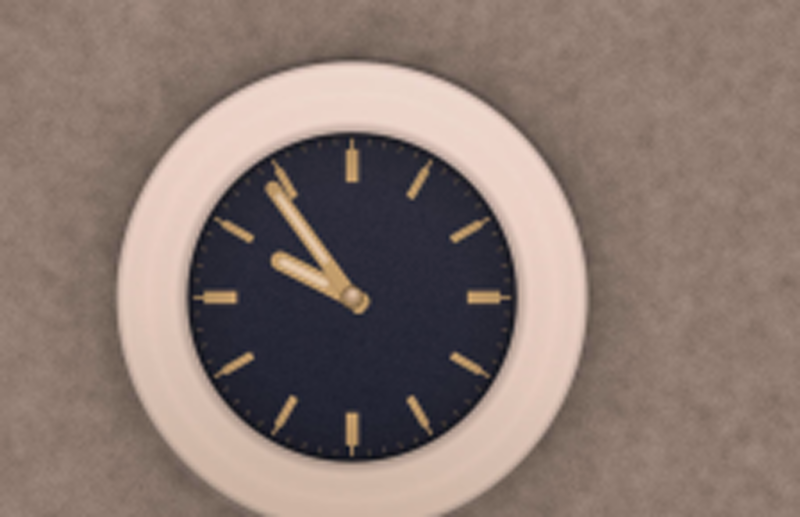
9:54
